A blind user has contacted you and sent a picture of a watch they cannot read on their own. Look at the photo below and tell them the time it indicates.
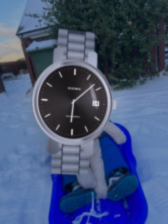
6:08
